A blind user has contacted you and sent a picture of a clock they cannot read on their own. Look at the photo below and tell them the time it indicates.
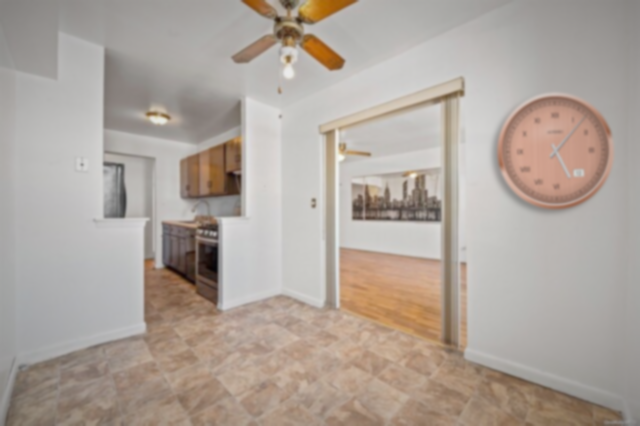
5:07
